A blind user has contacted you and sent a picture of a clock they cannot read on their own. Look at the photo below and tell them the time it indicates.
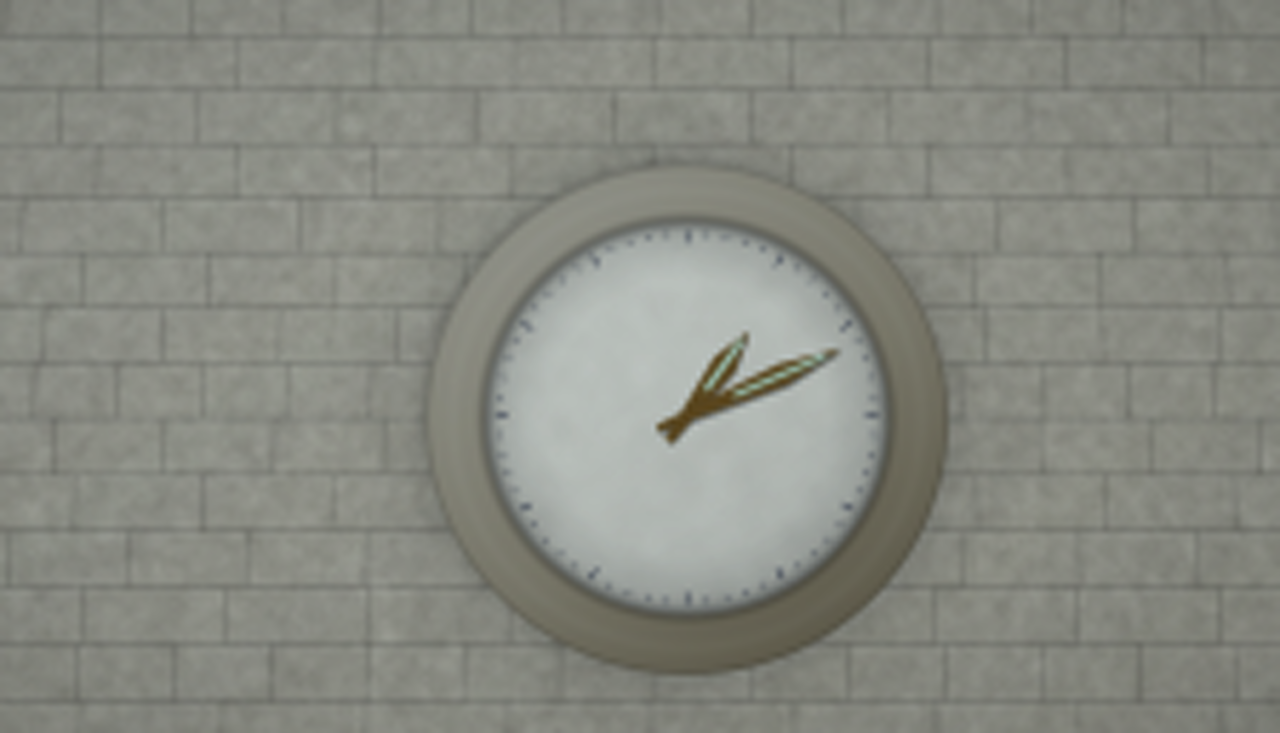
1:11
